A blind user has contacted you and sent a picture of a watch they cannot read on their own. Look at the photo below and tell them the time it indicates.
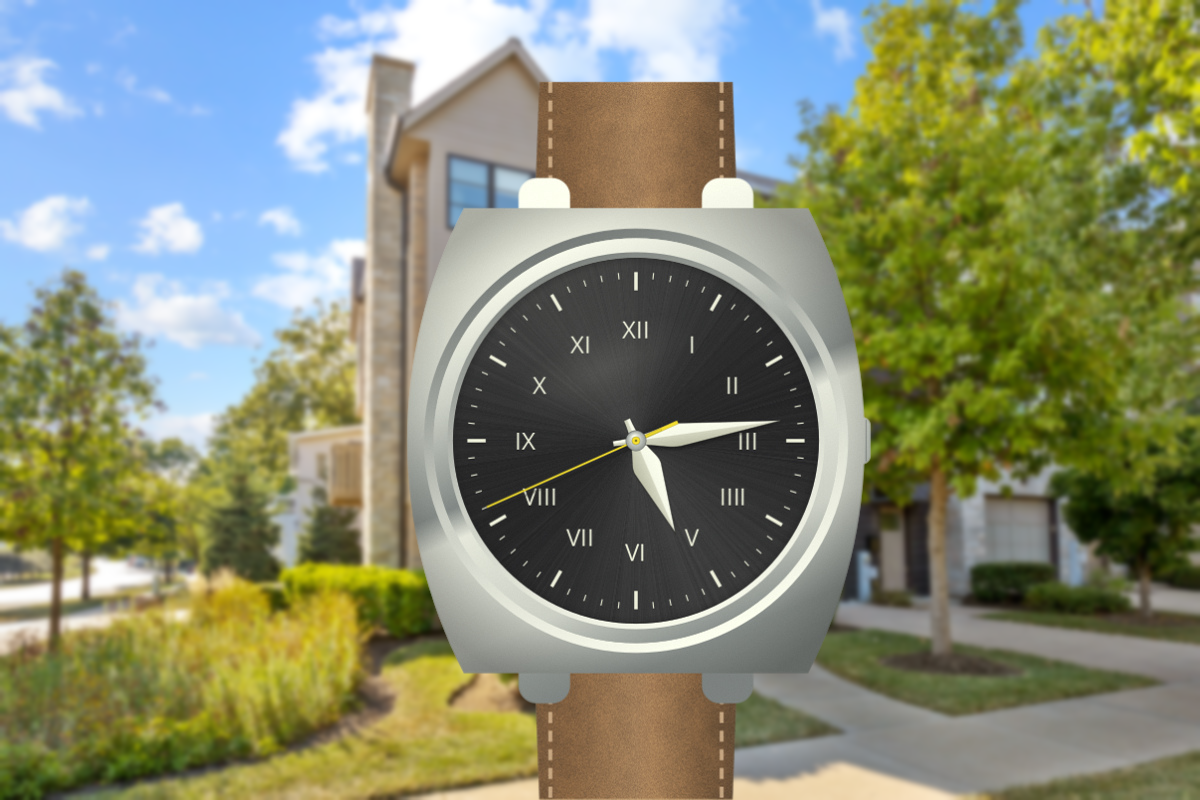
5:13:41
